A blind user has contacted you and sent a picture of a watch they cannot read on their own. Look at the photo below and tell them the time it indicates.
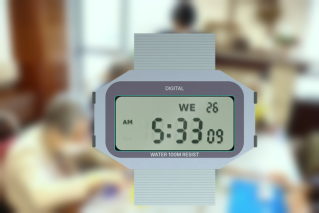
5:33:09
